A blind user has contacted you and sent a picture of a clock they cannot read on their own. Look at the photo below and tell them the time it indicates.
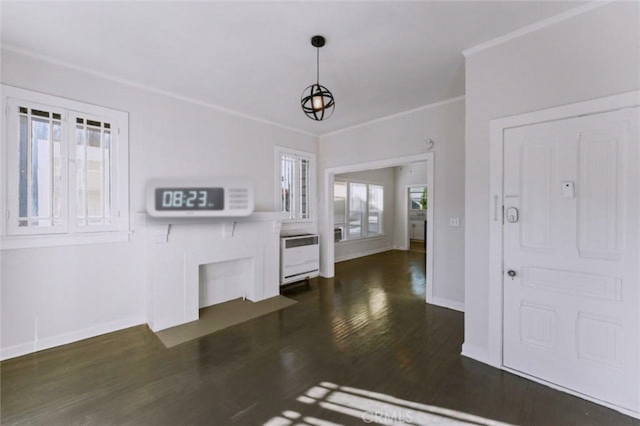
8:23
